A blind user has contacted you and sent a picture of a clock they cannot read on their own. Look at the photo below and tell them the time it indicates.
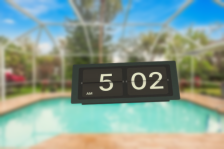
5:02
